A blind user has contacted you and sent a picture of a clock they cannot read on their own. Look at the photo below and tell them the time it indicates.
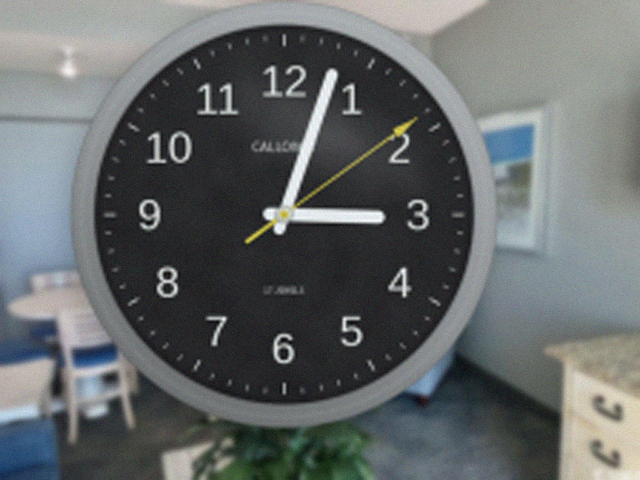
3:03:09
